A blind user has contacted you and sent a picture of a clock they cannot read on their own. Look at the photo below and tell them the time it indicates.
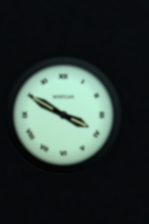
3:50
